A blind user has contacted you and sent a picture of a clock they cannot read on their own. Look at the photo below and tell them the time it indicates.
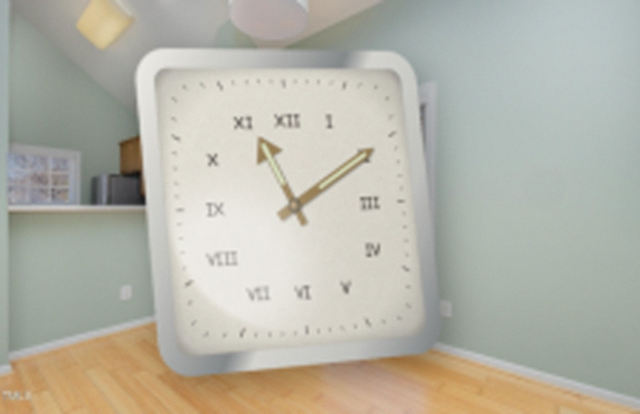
11:10
